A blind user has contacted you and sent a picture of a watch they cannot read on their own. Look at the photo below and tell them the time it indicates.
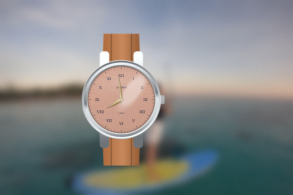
7:59
